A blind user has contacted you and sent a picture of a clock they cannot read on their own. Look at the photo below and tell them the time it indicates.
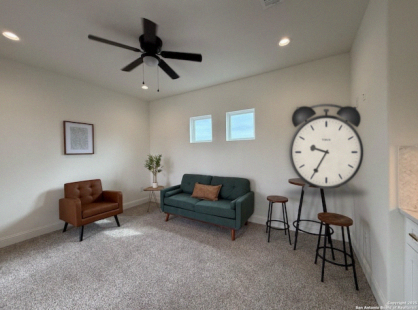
9:35
